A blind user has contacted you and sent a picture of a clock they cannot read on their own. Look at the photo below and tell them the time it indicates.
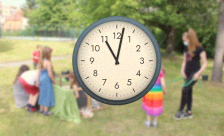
11:02
